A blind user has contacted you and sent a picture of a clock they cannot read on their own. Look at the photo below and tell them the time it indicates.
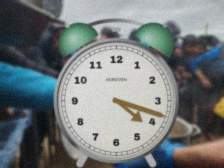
4:18
